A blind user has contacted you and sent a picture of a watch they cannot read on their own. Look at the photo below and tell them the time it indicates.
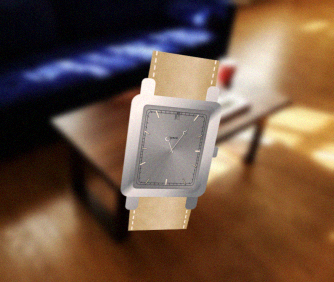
11:05
